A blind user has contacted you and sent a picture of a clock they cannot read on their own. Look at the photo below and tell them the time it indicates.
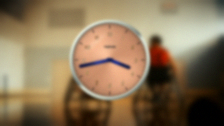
3:43
